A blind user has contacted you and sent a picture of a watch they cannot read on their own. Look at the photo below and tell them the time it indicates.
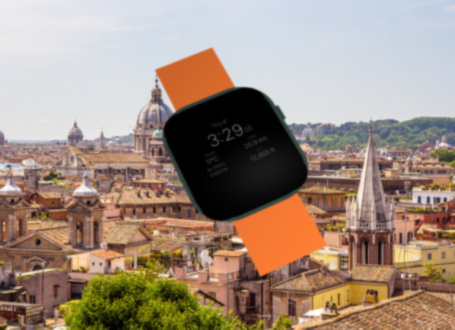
3:29
